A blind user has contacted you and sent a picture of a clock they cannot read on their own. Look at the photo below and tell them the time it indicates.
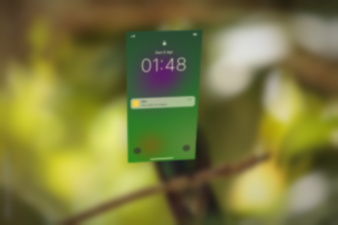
1:48
